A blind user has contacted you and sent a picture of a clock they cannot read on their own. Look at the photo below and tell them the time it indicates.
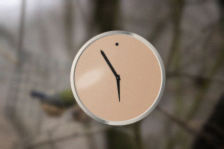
5:55
